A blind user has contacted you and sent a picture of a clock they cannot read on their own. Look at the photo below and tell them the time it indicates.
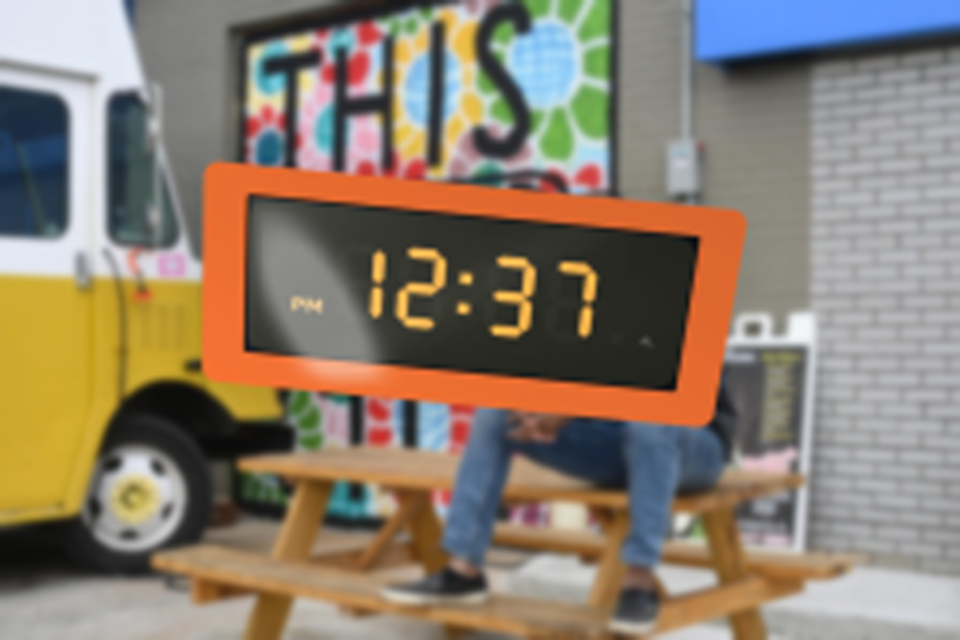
12:37
